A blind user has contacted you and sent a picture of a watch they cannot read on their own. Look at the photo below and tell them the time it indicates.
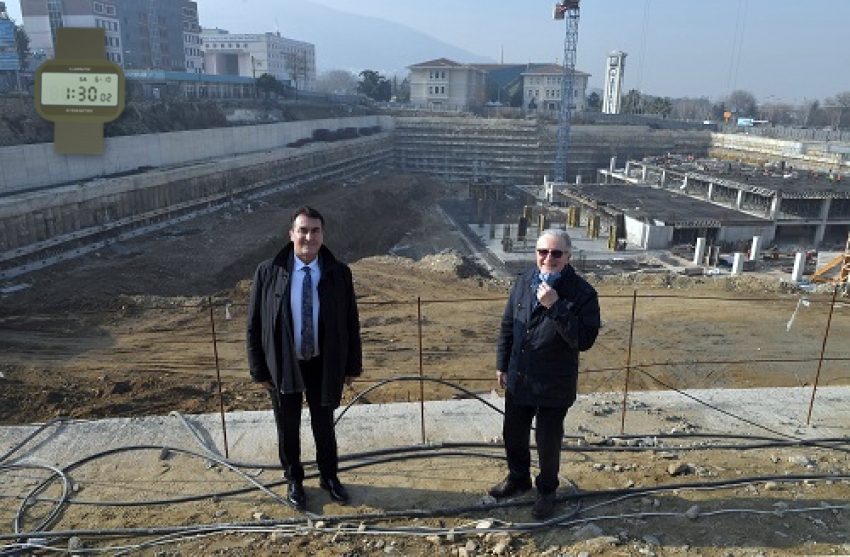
1:30
